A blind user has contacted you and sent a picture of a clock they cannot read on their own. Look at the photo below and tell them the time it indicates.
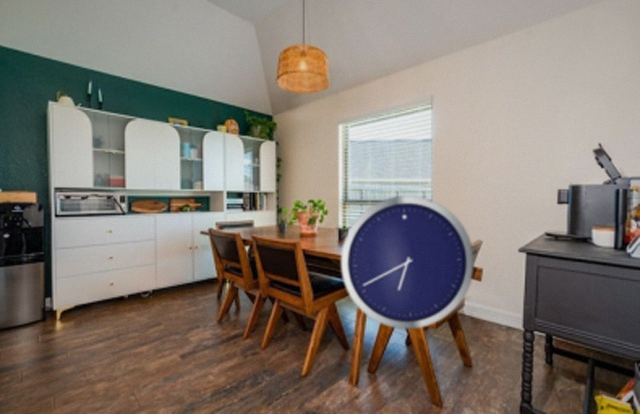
6:41
